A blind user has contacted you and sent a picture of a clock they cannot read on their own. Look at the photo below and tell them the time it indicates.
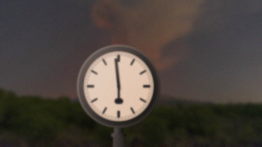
5:59
